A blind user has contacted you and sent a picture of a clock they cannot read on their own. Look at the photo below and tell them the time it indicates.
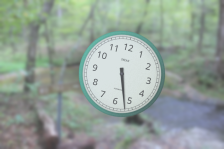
5:27
